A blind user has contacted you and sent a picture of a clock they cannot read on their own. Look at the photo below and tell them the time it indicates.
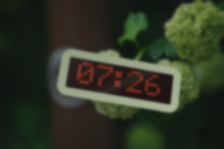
7:26
